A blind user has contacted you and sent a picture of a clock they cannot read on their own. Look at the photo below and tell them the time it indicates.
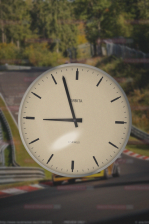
8:57
